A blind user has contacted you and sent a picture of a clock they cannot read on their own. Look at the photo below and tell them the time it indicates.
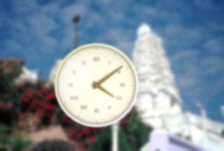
4:09
